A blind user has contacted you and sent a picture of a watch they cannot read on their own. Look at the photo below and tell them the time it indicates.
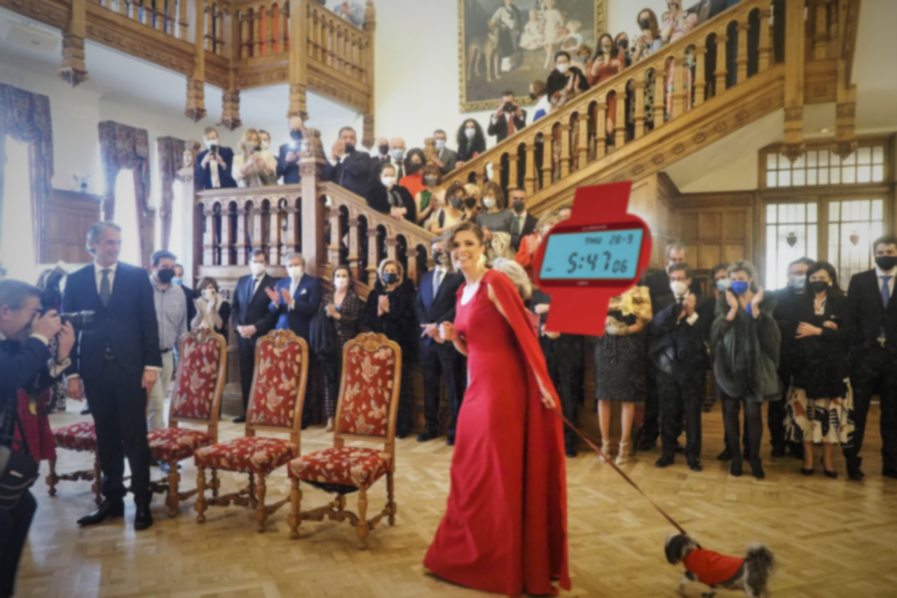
5:47
